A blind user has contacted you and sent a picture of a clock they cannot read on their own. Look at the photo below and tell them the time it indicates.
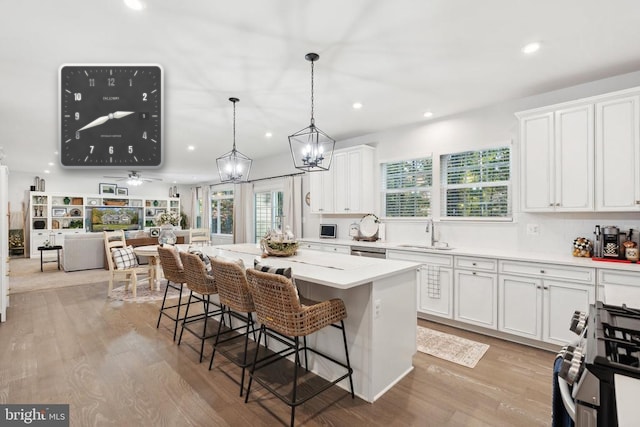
2:41
